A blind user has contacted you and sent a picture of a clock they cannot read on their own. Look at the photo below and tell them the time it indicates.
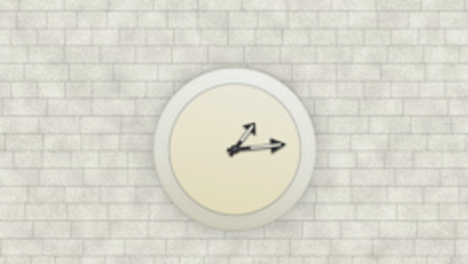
1:14
